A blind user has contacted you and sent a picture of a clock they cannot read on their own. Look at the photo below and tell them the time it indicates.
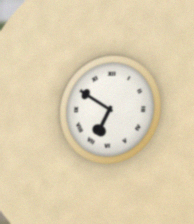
6:50
